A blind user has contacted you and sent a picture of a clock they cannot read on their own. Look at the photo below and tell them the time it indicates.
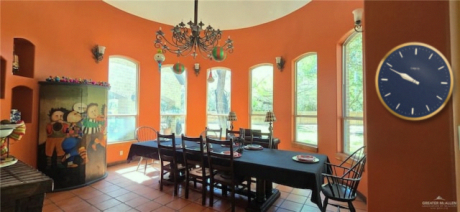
9:49
